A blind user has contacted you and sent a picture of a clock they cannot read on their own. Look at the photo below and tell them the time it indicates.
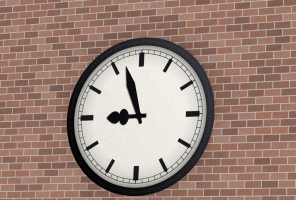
8:57
